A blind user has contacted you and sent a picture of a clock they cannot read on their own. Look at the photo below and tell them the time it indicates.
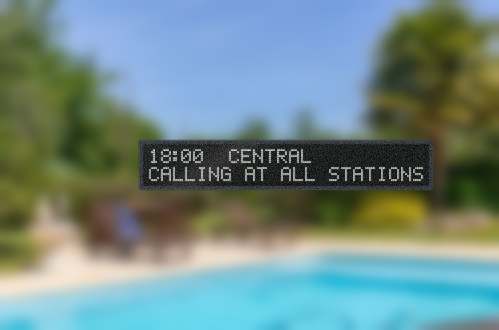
18:00
